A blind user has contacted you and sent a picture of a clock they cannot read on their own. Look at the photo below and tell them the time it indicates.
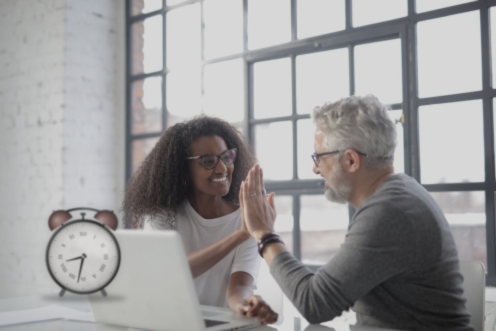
8:32
